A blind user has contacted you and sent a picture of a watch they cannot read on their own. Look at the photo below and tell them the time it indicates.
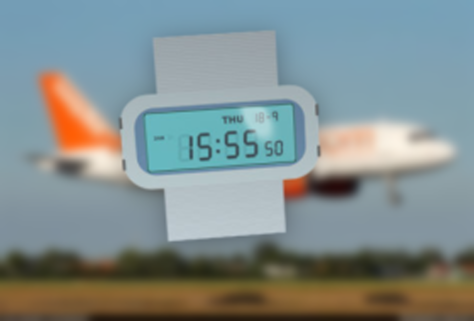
15:55:50
